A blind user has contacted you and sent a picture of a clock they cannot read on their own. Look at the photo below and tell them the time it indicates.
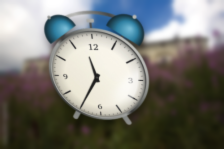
11:35
